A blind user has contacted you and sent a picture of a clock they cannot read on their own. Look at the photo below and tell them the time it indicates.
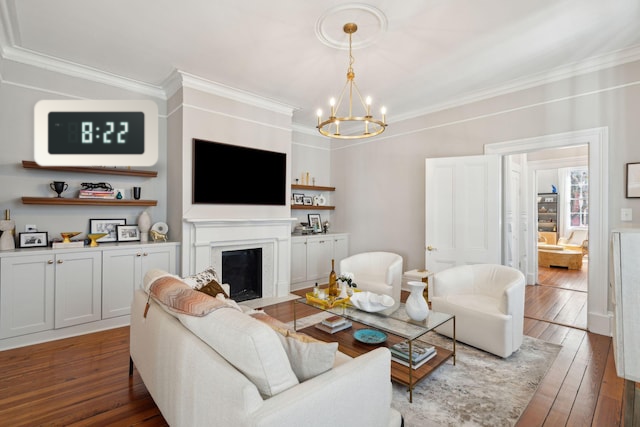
8:22
